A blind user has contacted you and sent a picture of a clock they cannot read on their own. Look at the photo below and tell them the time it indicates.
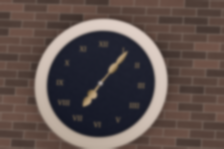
7:06
